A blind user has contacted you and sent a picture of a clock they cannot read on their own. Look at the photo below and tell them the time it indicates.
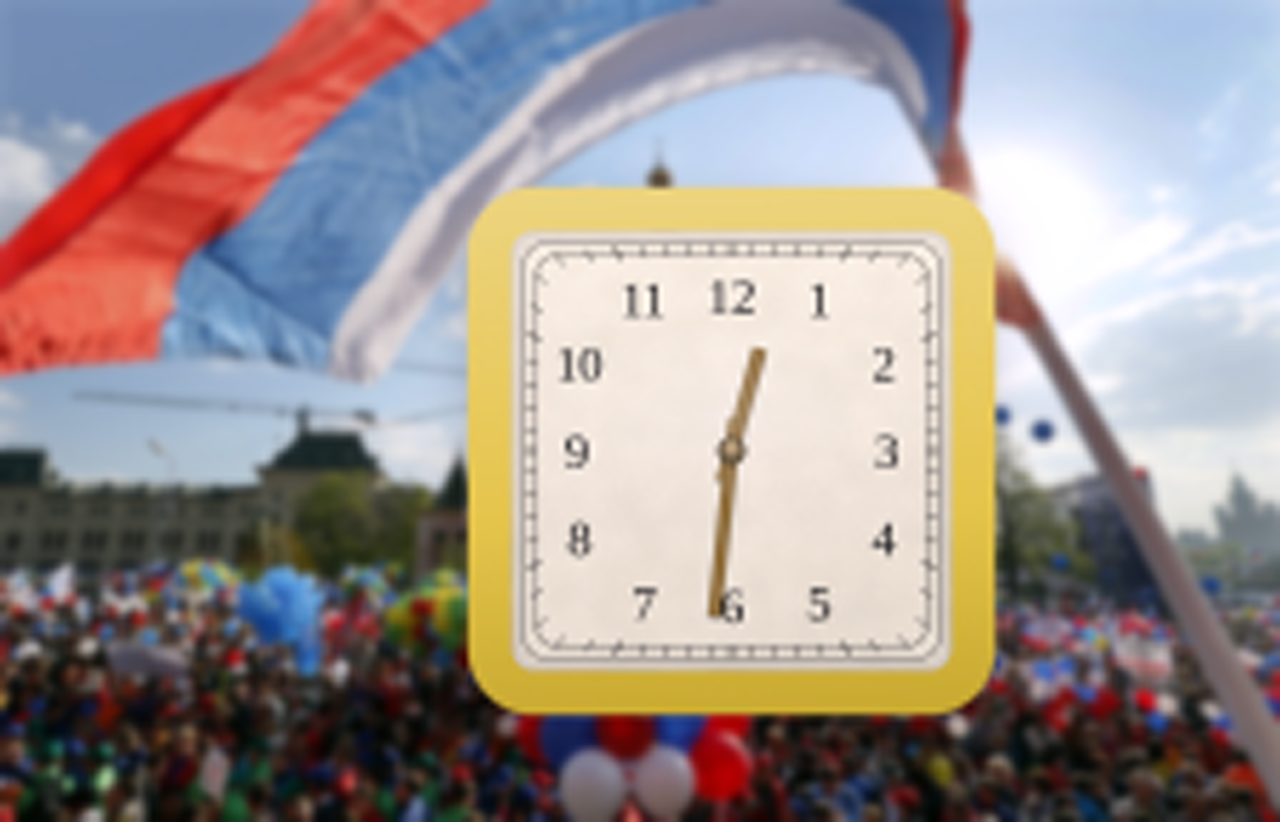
12:31
